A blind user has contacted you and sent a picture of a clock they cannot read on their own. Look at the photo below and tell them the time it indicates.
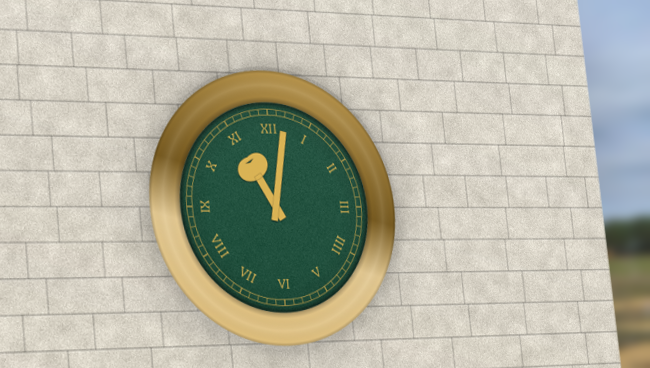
11:02
